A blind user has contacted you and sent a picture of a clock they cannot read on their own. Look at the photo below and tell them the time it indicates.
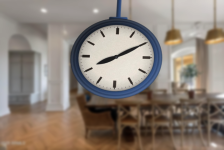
8:10
